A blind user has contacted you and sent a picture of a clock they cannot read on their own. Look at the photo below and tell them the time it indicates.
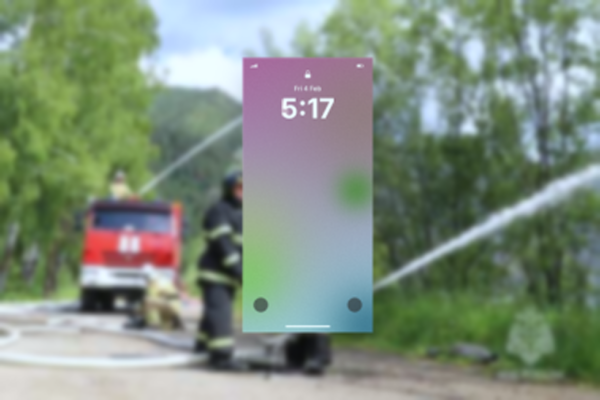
5:17
